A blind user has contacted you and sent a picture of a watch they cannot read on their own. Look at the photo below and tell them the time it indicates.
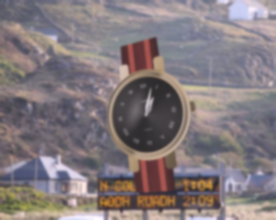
1:03
